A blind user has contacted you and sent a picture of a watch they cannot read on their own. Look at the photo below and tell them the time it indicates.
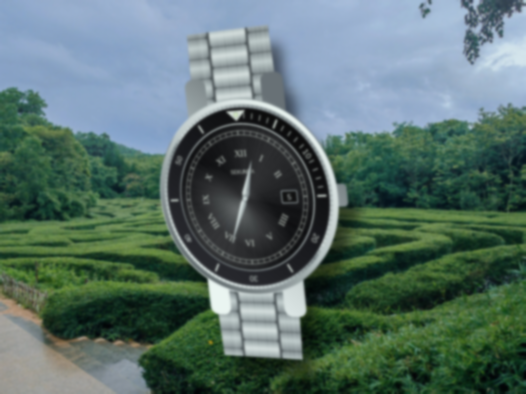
12:34
